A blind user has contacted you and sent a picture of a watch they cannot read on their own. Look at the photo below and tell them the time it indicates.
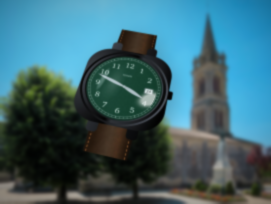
3:48
